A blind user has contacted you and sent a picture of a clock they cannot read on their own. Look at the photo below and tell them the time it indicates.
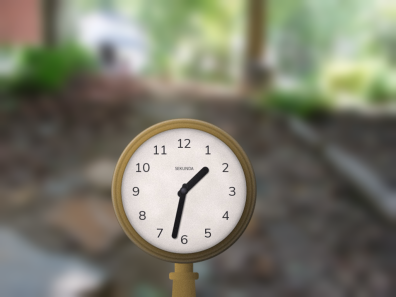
1:32
